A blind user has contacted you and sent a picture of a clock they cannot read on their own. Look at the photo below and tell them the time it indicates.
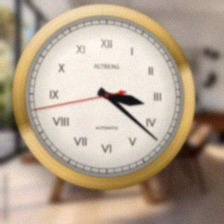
3:21:43
